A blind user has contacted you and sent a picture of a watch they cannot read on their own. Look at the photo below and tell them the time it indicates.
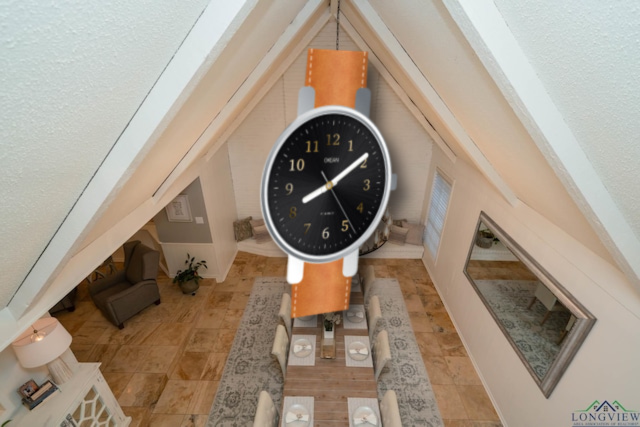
8:09:24
